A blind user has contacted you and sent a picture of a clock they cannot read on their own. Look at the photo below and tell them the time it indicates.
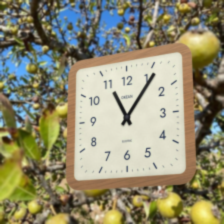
11:06
